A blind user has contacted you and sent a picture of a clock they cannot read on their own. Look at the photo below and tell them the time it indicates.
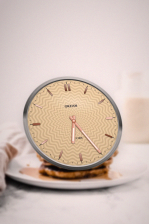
6:25
